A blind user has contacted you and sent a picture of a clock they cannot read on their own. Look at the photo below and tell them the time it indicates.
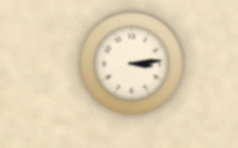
3:14
